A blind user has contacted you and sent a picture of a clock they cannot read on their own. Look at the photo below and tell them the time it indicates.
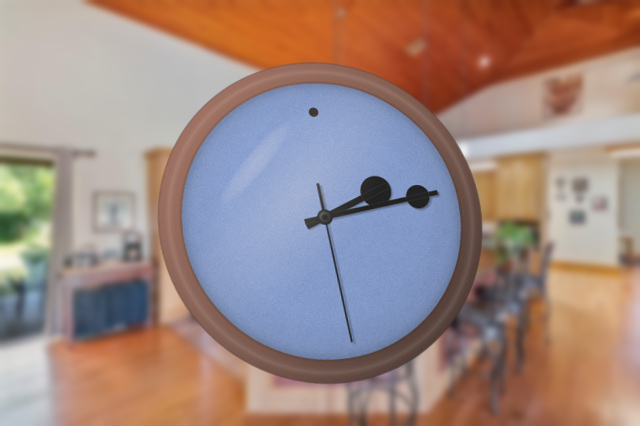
2:13:29
